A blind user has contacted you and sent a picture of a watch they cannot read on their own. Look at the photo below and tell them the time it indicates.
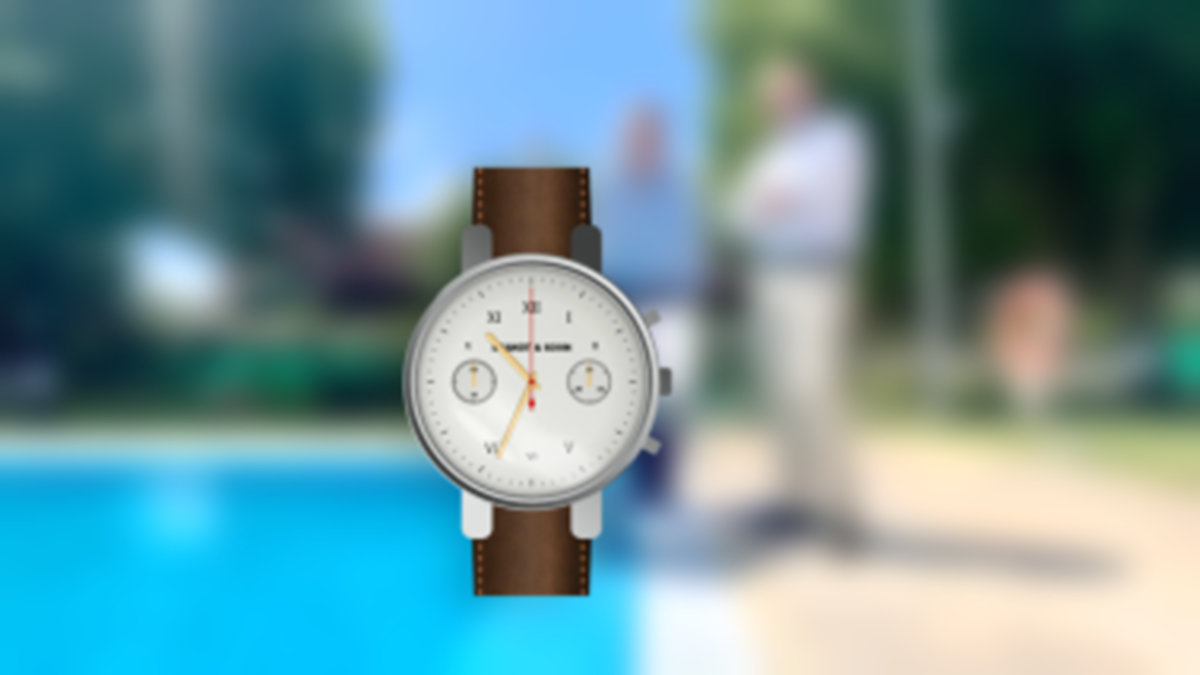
10:34
